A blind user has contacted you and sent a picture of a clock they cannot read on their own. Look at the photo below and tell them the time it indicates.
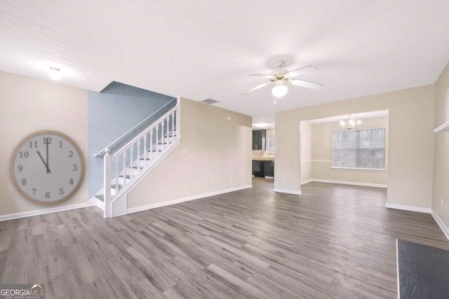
11:00
